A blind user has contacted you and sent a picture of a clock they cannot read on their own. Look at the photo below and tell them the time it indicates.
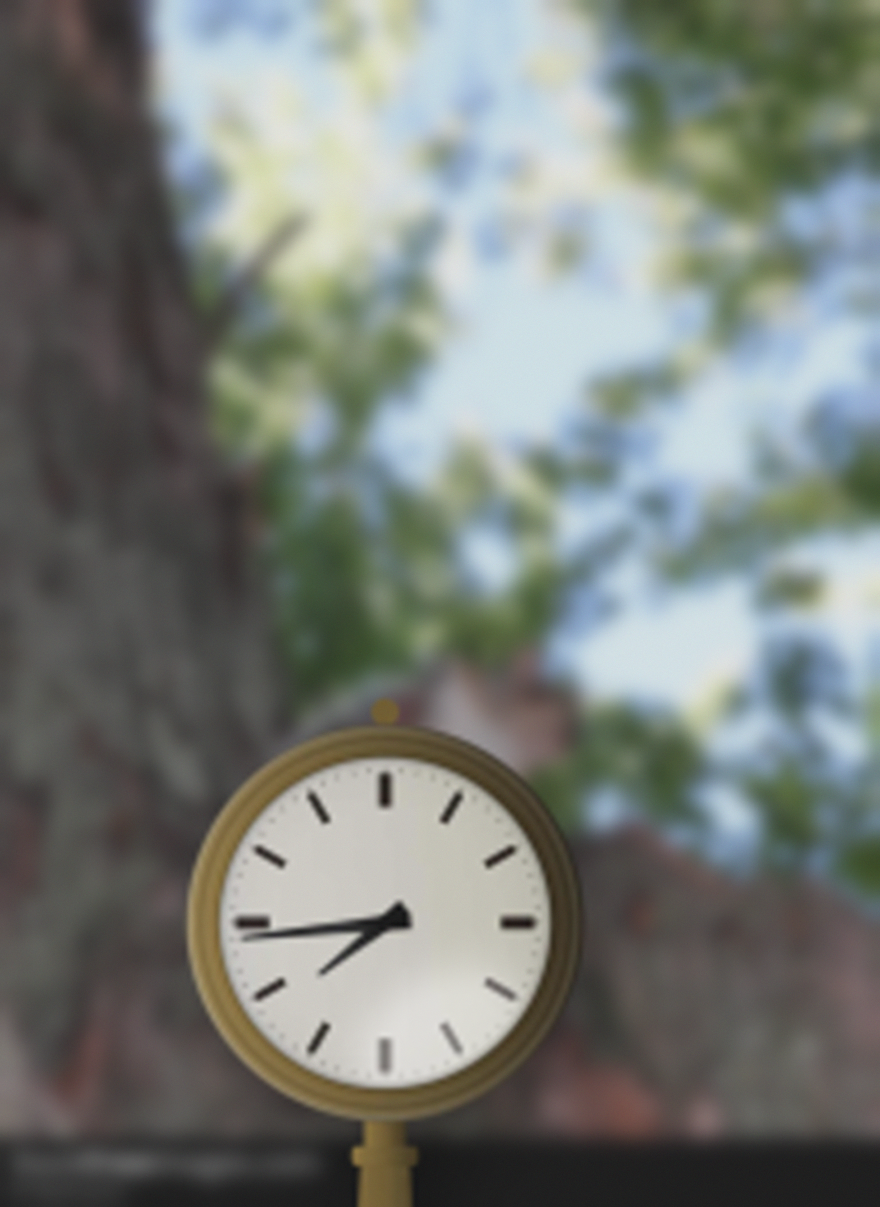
7:44
